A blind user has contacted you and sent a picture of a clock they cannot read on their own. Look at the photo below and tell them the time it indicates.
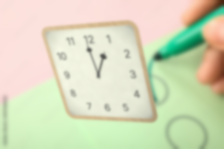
12:59
